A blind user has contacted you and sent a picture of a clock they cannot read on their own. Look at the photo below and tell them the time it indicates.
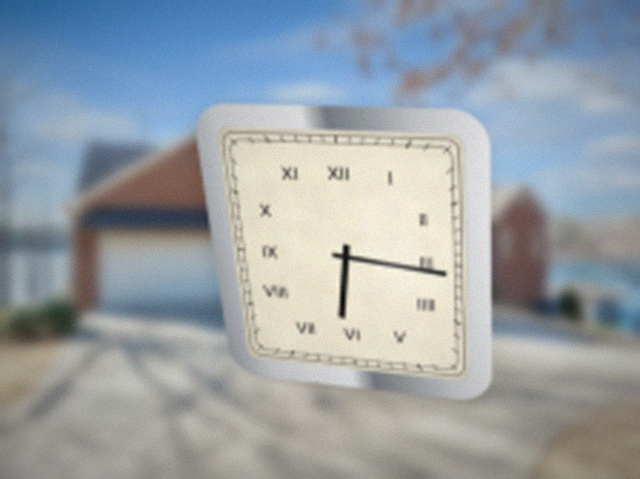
6:16
